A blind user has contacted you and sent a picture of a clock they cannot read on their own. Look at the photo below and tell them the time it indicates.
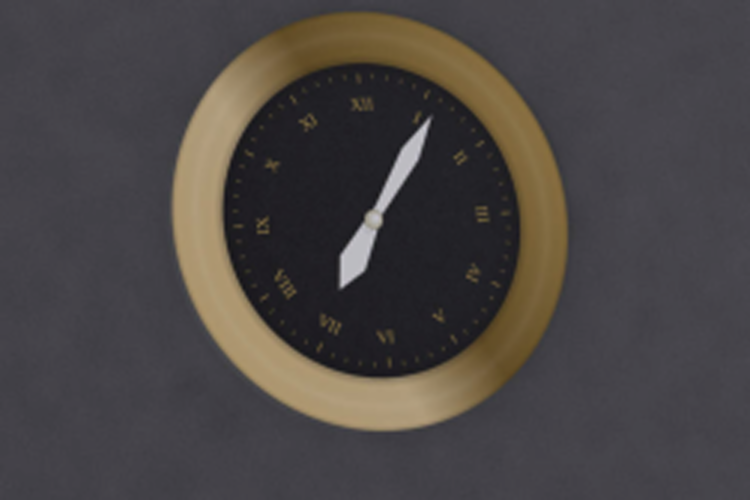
7:06
